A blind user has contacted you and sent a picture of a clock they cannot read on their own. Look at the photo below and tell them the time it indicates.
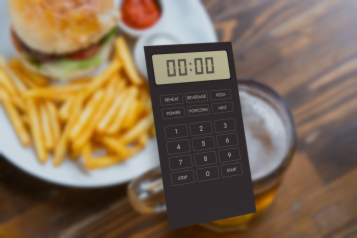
0:00
